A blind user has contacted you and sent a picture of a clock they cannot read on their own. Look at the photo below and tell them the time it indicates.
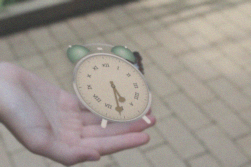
5:31
